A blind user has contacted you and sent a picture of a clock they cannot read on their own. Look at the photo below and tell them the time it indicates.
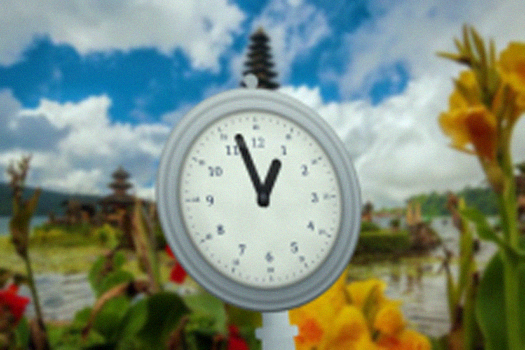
12:57
